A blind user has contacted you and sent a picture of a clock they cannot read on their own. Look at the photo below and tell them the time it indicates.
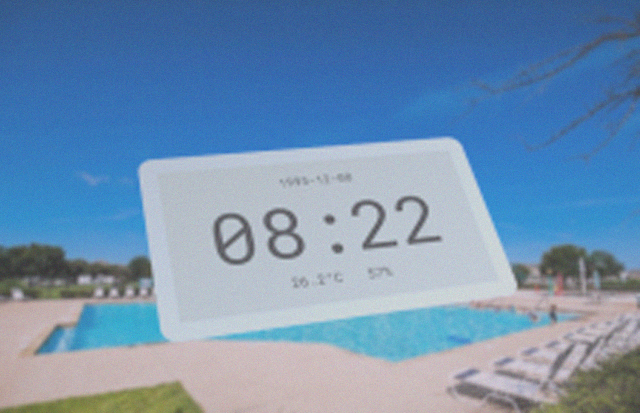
8:22
